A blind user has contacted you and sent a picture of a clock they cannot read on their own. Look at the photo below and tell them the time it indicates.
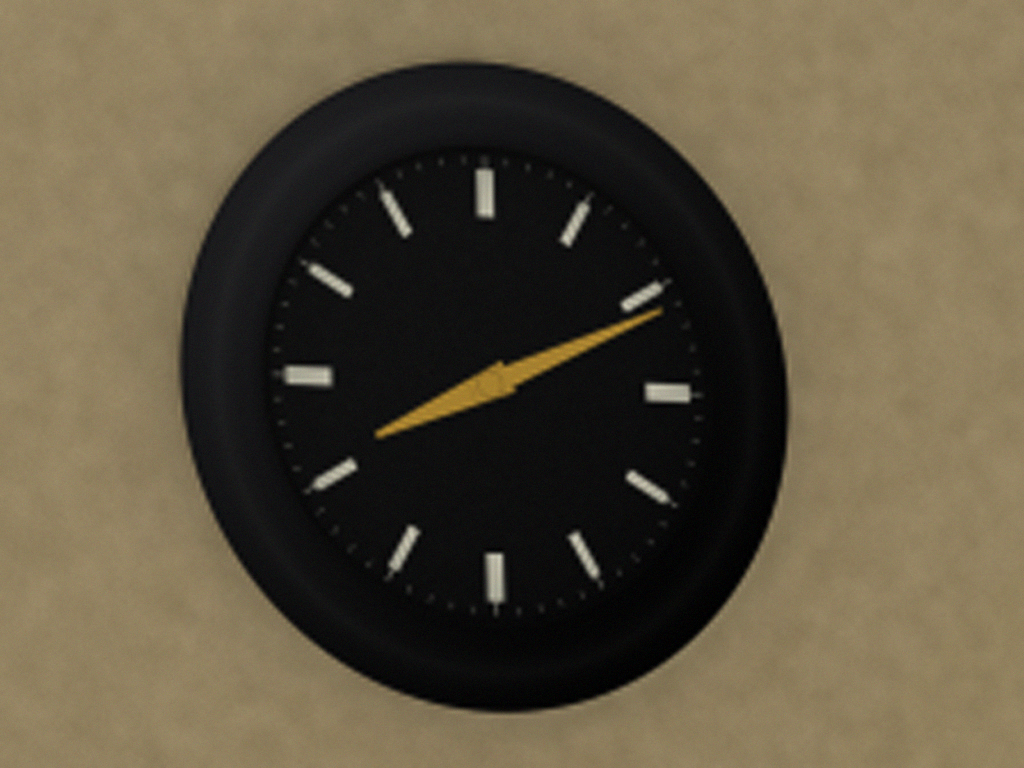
8:11
